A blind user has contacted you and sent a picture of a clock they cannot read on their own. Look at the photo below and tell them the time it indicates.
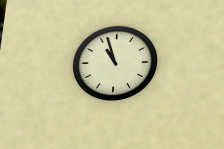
10:57
